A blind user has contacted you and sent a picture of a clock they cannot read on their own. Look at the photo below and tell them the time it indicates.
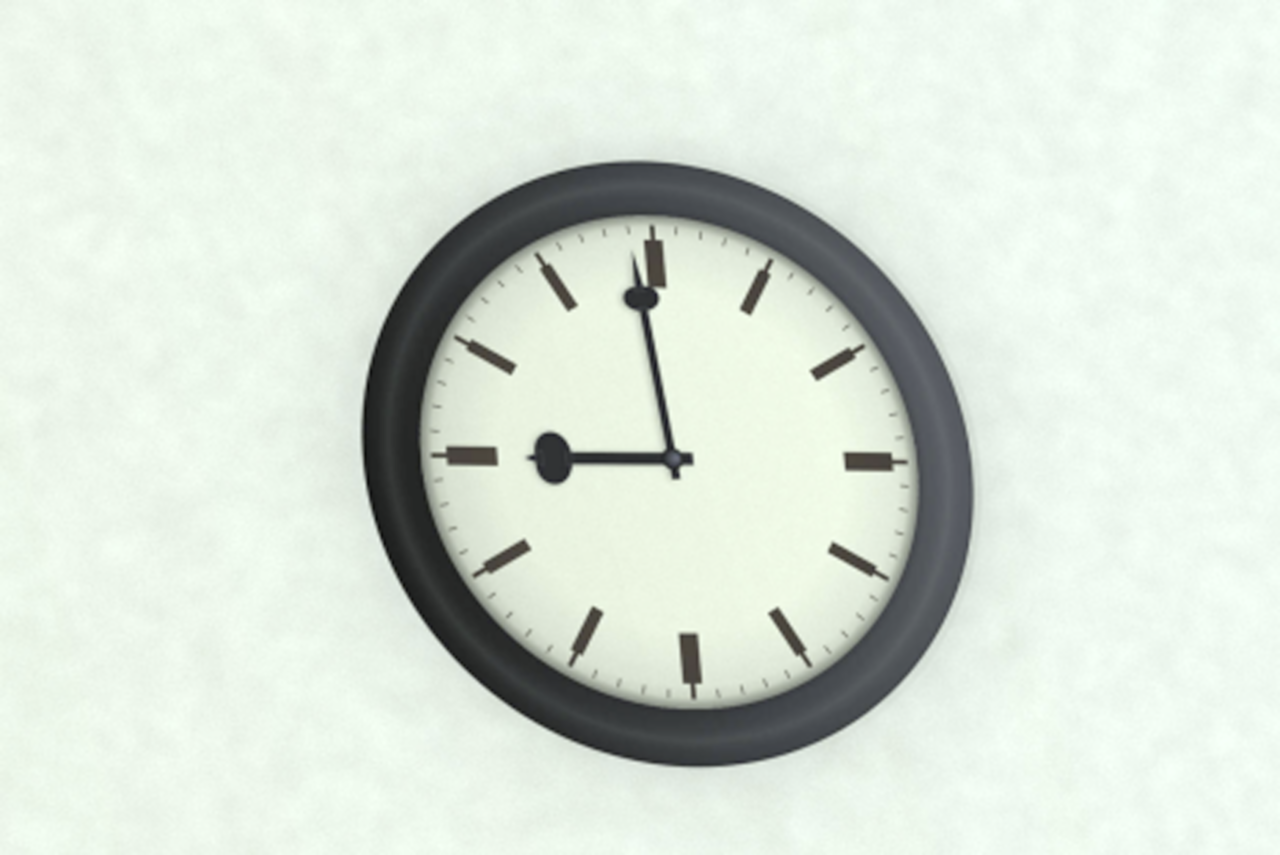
8:59
